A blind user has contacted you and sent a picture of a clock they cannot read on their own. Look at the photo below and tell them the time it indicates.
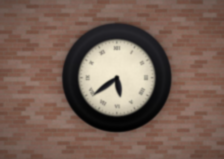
5:39
